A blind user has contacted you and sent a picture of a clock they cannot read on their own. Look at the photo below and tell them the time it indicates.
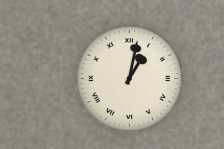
1:02
